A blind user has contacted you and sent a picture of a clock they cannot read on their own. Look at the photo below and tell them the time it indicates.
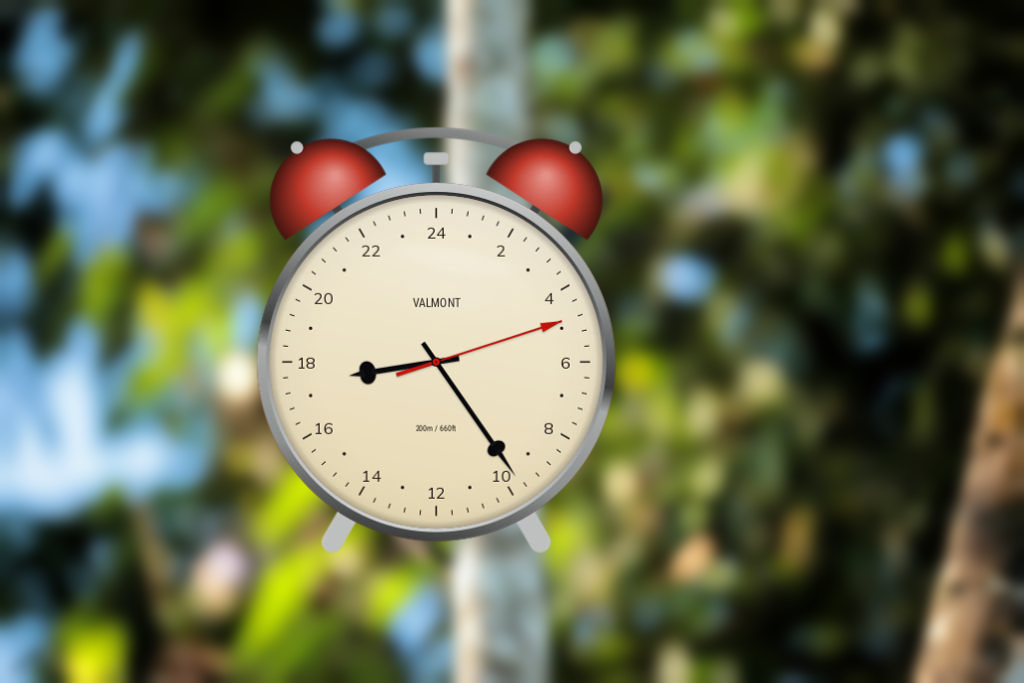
17:24:12
